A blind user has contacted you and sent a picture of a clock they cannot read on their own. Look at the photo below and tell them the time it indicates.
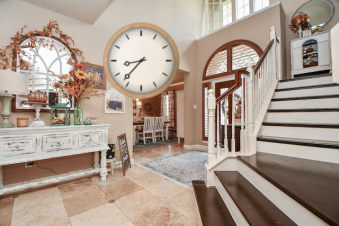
8:37
